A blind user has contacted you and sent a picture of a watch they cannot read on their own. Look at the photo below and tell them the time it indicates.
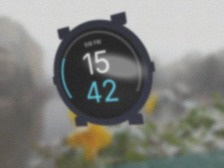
15:42
